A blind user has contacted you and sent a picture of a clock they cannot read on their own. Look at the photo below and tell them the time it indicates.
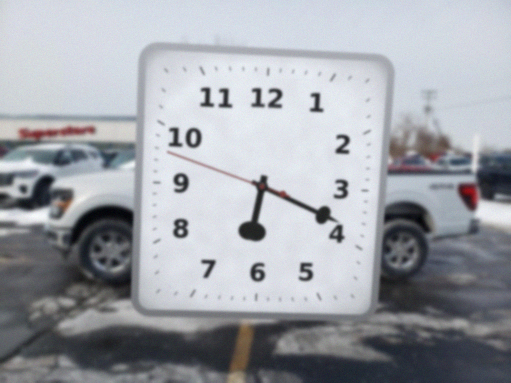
6:18:48
